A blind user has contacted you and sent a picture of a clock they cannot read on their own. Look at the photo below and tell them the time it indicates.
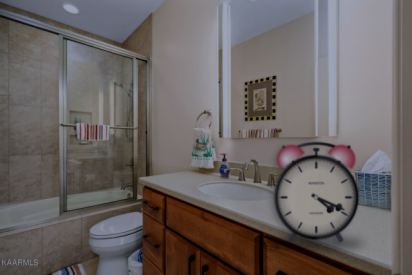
4:19
